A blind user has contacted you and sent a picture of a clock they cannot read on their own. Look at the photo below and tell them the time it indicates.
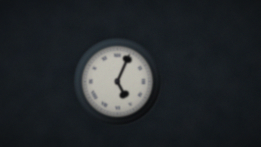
5:04
